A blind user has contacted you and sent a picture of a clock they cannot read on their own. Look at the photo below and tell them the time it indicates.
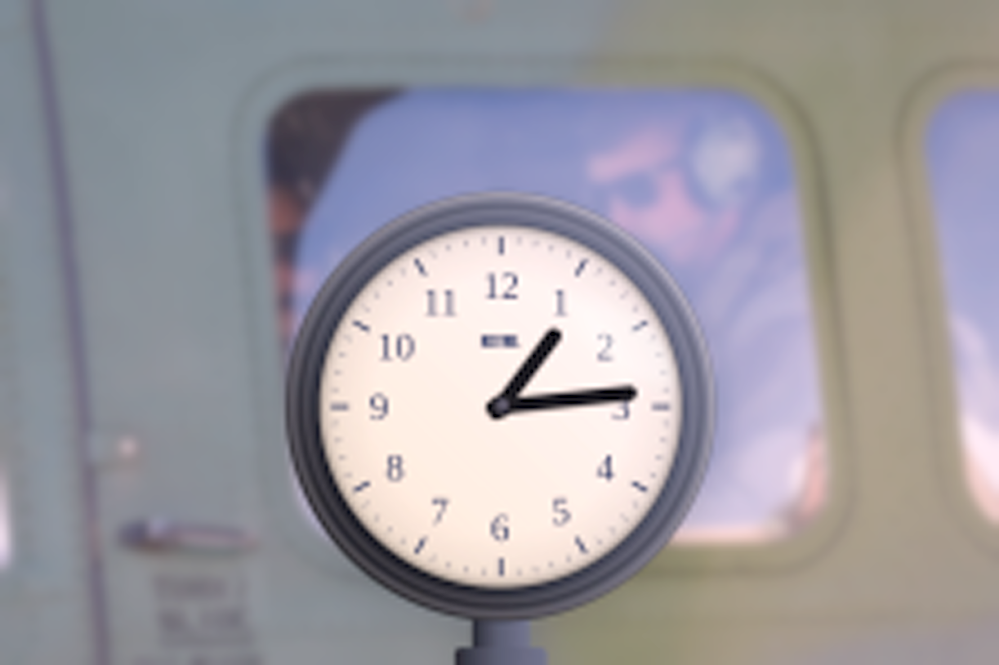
1:14
